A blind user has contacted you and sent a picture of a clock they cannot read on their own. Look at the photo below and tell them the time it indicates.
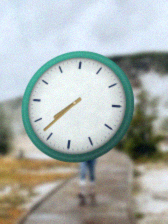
7:37
